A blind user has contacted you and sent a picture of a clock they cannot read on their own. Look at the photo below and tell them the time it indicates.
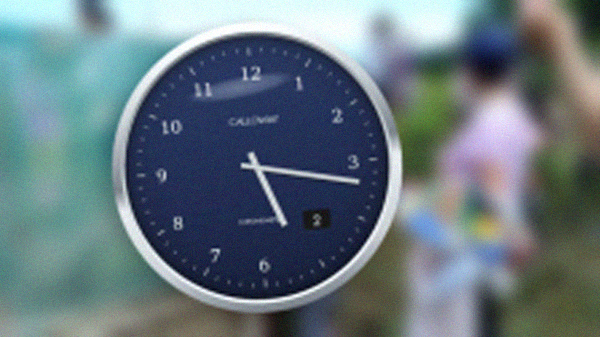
5:17
